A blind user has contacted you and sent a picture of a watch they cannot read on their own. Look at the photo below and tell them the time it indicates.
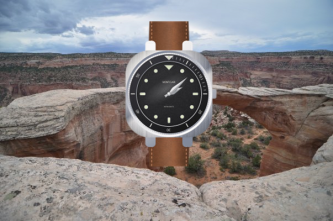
2:08
